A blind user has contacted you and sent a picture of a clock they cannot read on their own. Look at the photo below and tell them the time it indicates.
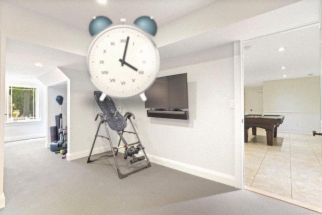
4:02
